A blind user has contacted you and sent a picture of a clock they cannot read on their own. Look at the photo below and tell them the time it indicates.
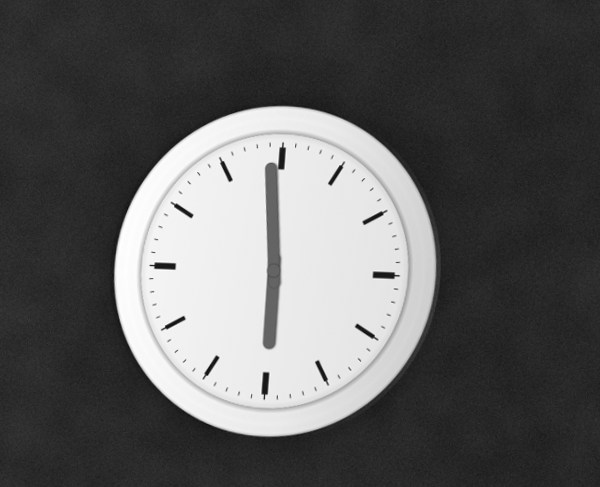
5:59
